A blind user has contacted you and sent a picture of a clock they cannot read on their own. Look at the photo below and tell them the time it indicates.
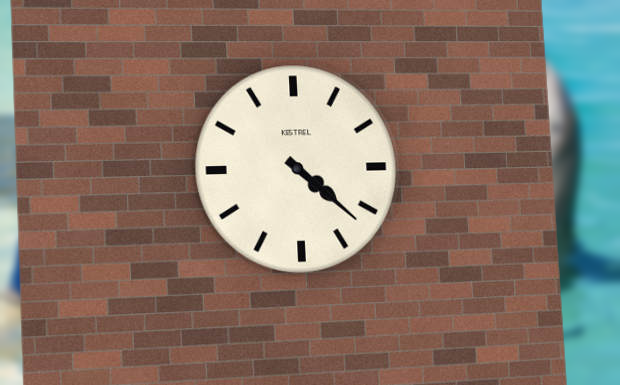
4:22
